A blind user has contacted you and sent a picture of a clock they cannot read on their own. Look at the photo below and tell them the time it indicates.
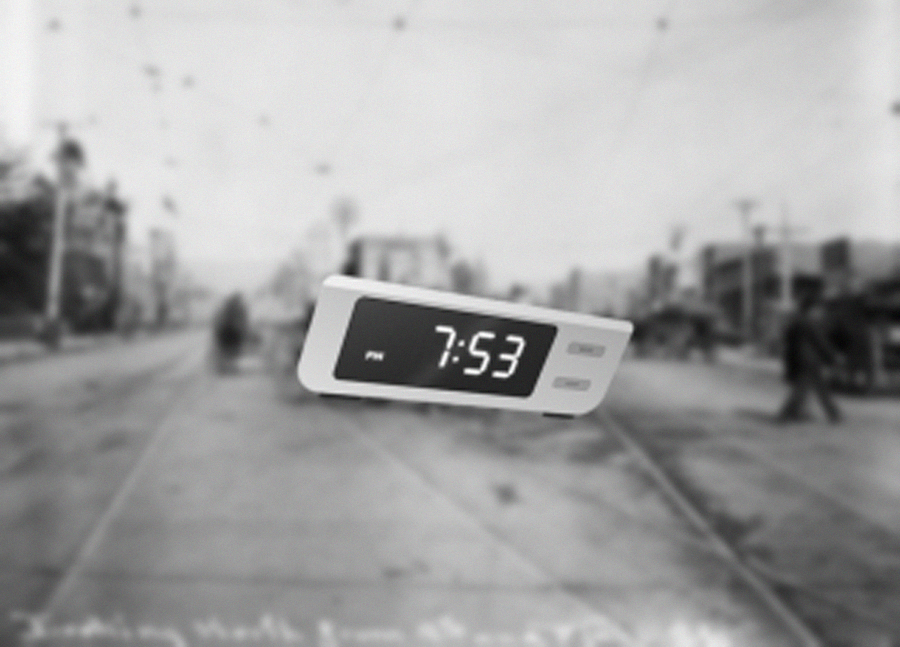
7:53
